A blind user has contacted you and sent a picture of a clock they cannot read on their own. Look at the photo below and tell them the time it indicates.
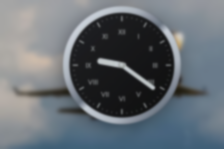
9:21
